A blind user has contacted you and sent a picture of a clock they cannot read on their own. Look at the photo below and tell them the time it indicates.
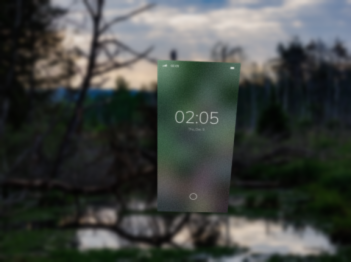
2:05
